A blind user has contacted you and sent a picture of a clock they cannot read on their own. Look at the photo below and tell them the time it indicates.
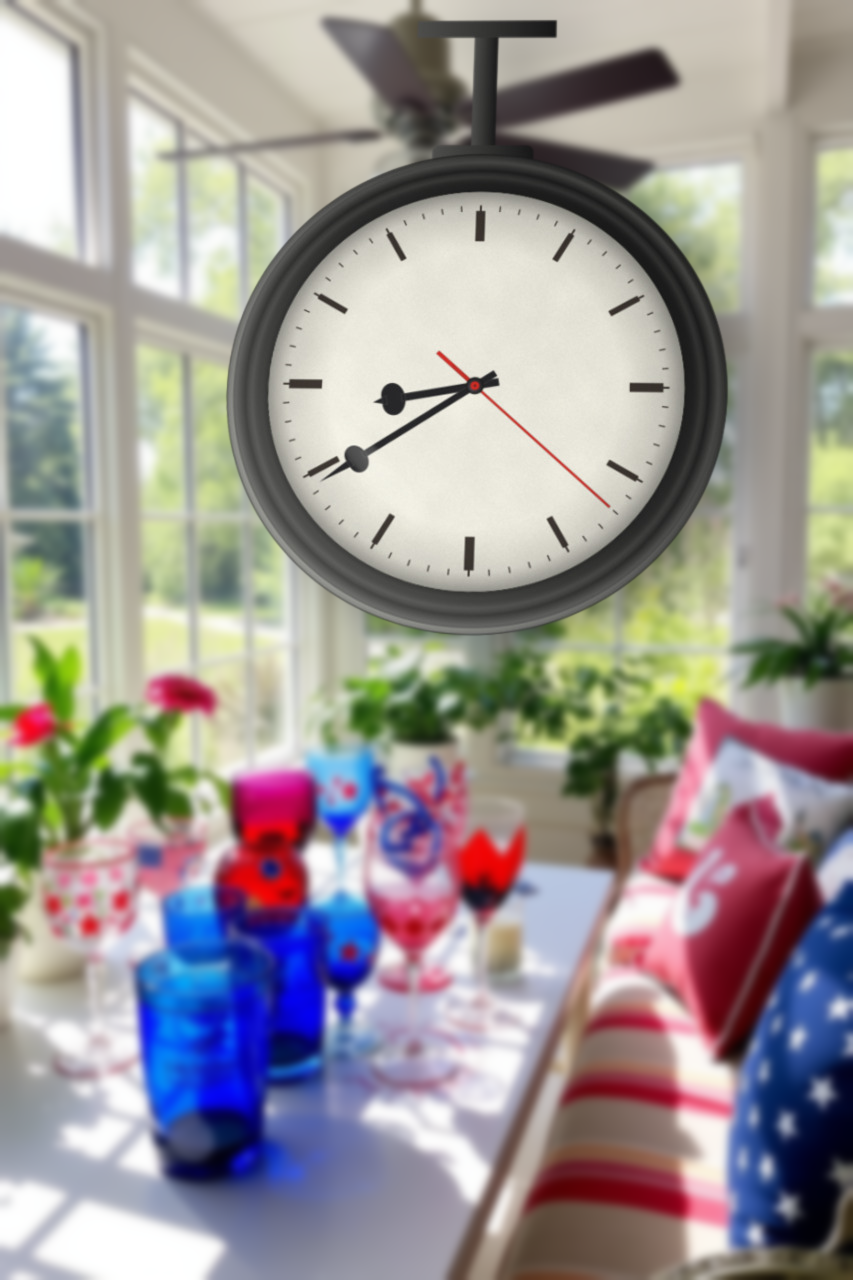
8:39:22
